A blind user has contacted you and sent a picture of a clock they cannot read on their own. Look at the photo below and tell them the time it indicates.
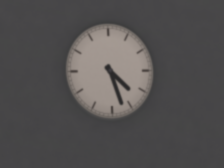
4:27
